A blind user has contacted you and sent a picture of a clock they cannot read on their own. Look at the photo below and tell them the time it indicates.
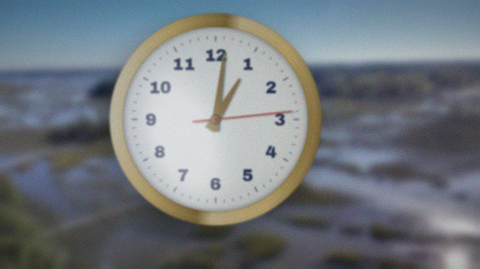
1:01:14
